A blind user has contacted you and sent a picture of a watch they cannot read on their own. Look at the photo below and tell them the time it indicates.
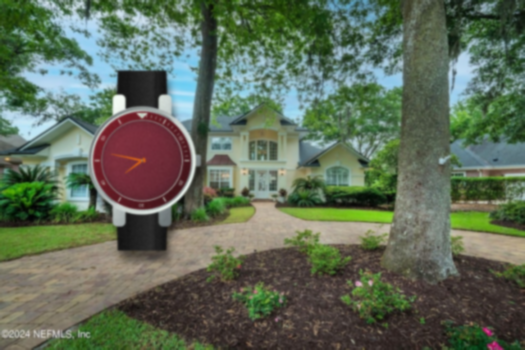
7:47
